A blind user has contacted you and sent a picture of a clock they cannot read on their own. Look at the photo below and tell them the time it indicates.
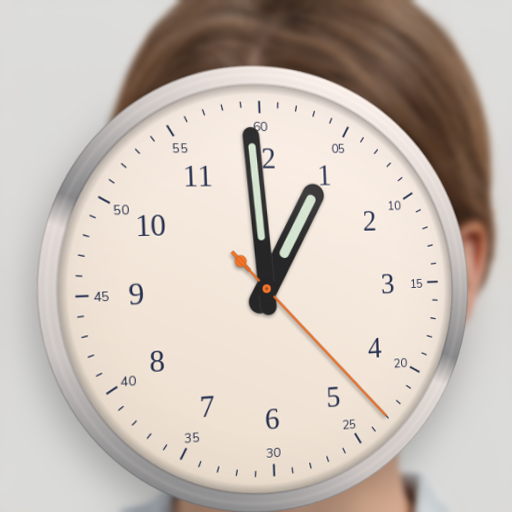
12:59:23
